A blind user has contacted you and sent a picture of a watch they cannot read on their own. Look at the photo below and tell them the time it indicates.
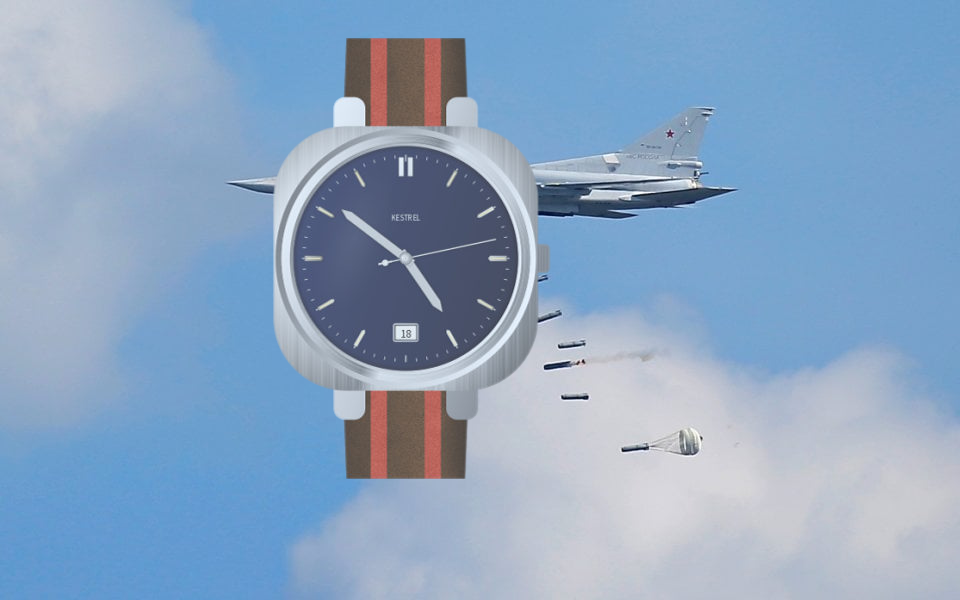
4:51:13
